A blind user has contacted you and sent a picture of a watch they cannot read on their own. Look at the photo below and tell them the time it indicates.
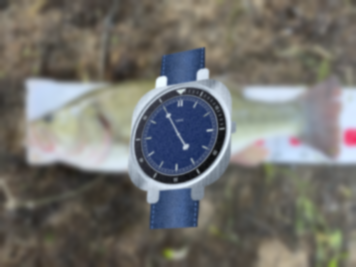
4:55
